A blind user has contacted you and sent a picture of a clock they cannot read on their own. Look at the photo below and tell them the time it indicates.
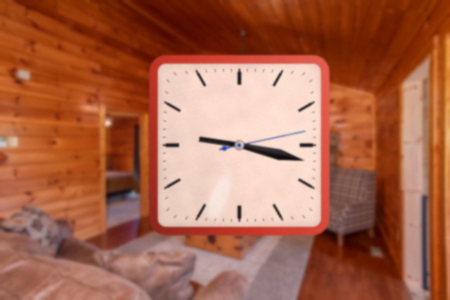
9:17:13
